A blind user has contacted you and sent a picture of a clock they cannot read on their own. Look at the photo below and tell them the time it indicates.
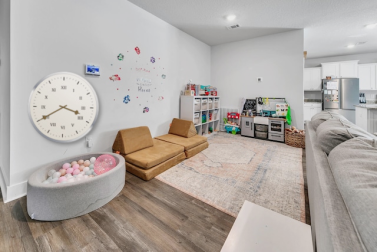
3:40
